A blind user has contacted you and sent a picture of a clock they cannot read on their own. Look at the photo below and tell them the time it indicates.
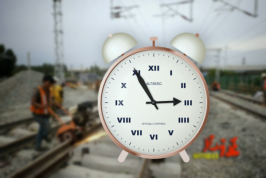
2:55
